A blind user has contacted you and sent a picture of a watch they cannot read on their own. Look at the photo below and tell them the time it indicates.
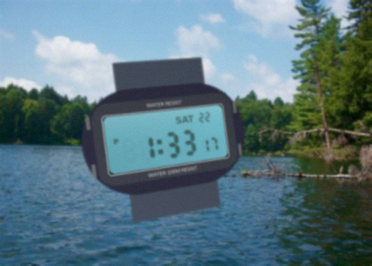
1:33:17
